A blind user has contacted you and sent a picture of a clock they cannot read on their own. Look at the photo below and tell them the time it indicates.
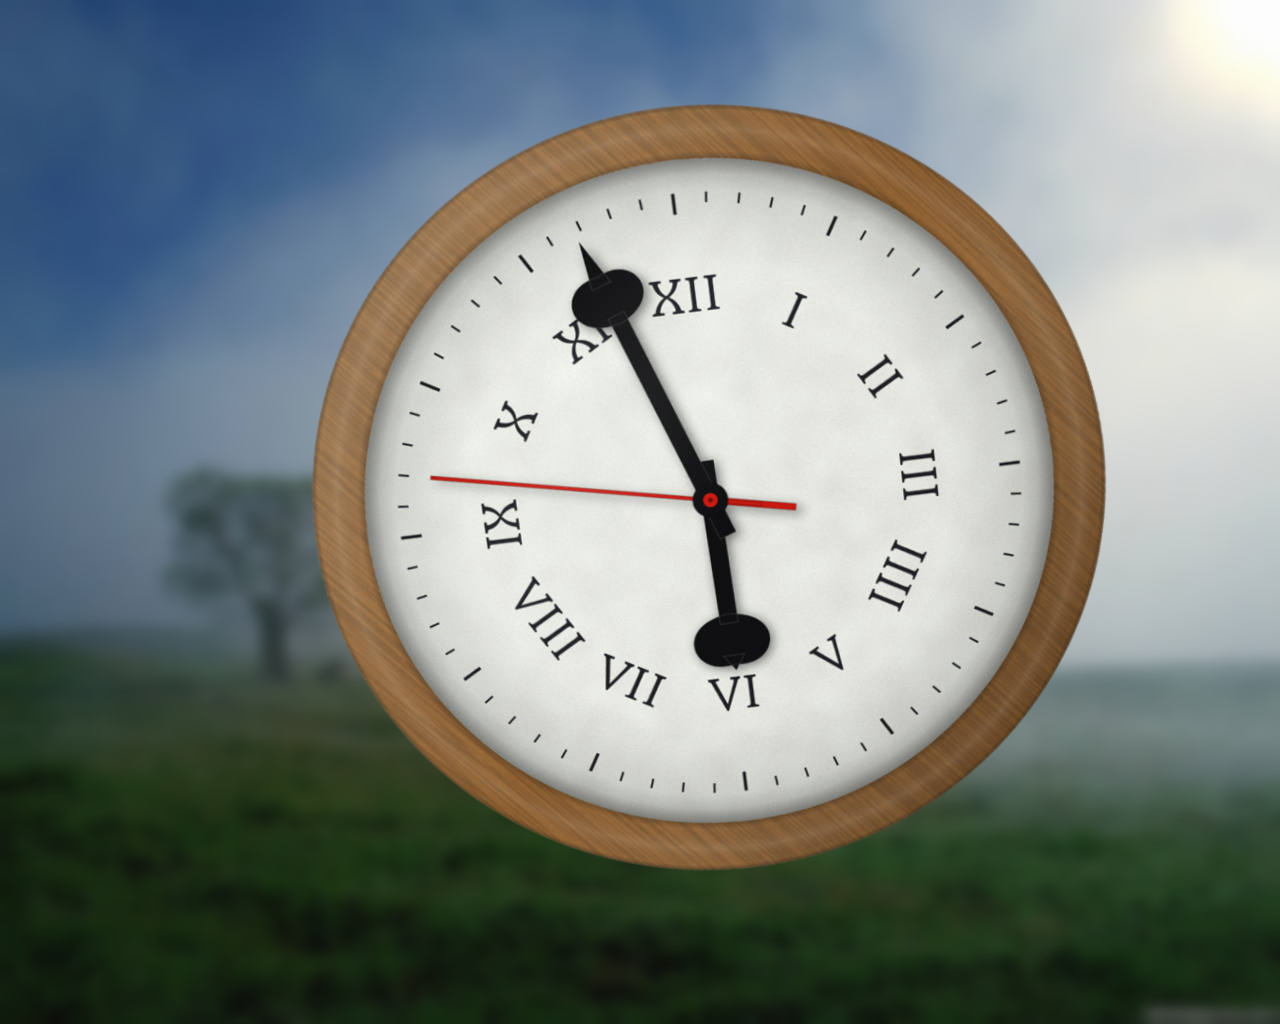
5:56:47
